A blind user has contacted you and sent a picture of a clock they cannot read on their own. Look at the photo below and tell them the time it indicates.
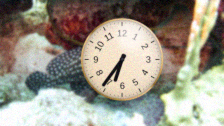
6:36
